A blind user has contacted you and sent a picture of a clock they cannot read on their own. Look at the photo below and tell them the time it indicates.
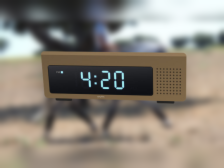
4:20
